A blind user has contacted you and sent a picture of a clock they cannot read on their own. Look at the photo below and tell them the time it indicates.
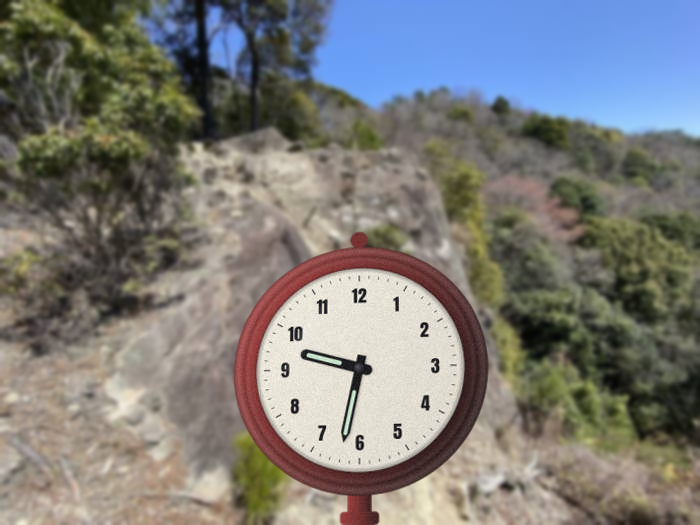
9:32
